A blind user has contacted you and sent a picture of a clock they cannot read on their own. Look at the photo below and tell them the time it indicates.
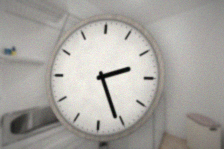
2:26
